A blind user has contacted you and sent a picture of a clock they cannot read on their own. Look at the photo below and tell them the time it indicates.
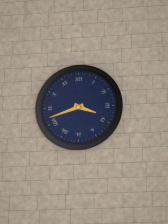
3:42
